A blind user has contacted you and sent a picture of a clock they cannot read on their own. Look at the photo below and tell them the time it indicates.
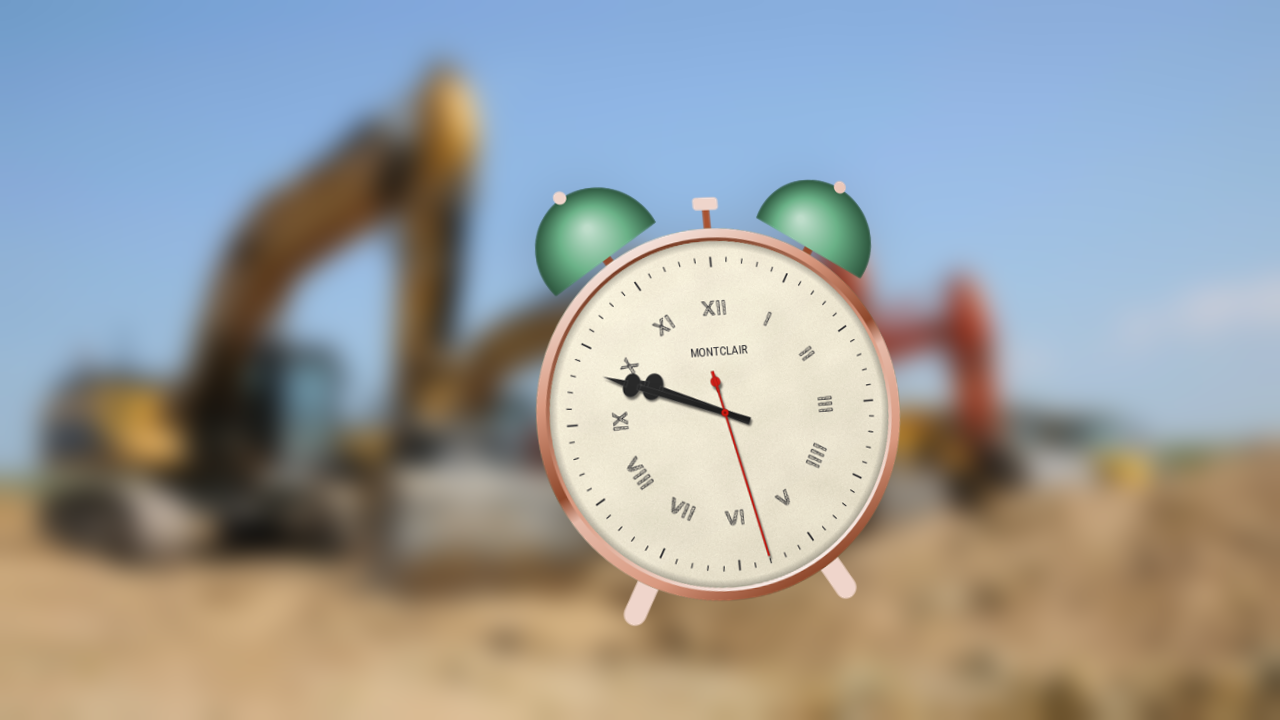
9:48:28
